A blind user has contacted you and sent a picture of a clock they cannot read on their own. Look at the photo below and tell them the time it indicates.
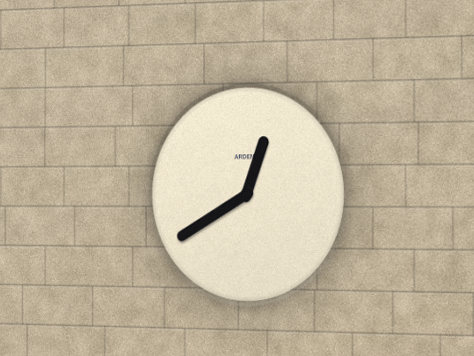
12:40
